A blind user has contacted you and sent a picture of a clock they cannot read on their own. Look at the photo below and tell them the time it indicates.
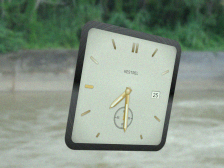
7:29
